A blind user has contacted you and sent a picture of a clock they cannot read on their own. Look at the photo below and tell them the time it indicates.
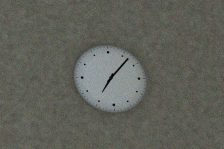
7:07
